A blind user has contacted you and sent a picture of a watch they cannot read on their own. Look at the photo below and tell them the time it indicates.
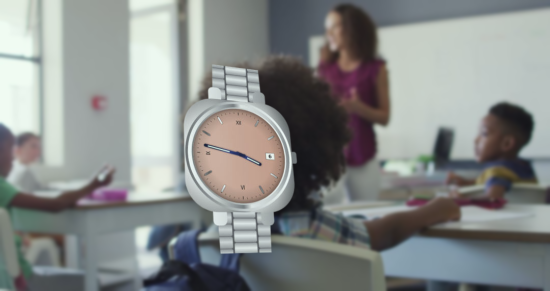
3:47
